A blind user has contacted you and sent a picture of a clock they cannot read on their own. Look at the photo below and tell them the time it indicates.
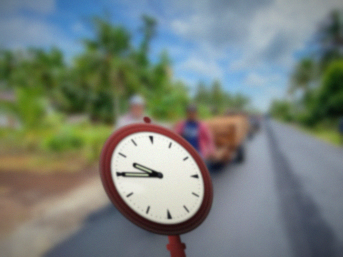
9:45
